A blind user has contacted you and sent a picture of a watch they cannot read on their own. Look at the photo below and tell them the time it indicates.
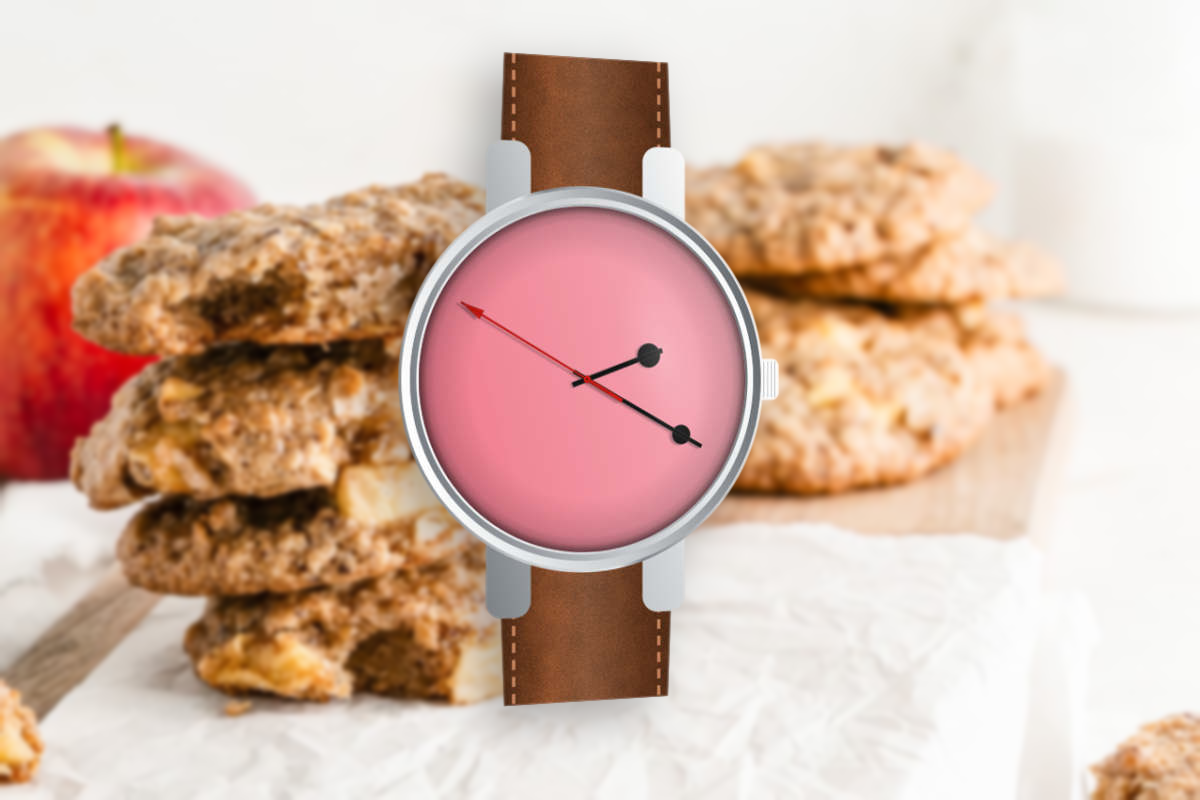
2:19:50
